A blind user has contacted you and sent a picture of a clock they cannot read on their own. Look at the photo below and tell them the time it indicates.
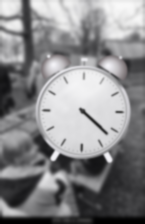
4:22
